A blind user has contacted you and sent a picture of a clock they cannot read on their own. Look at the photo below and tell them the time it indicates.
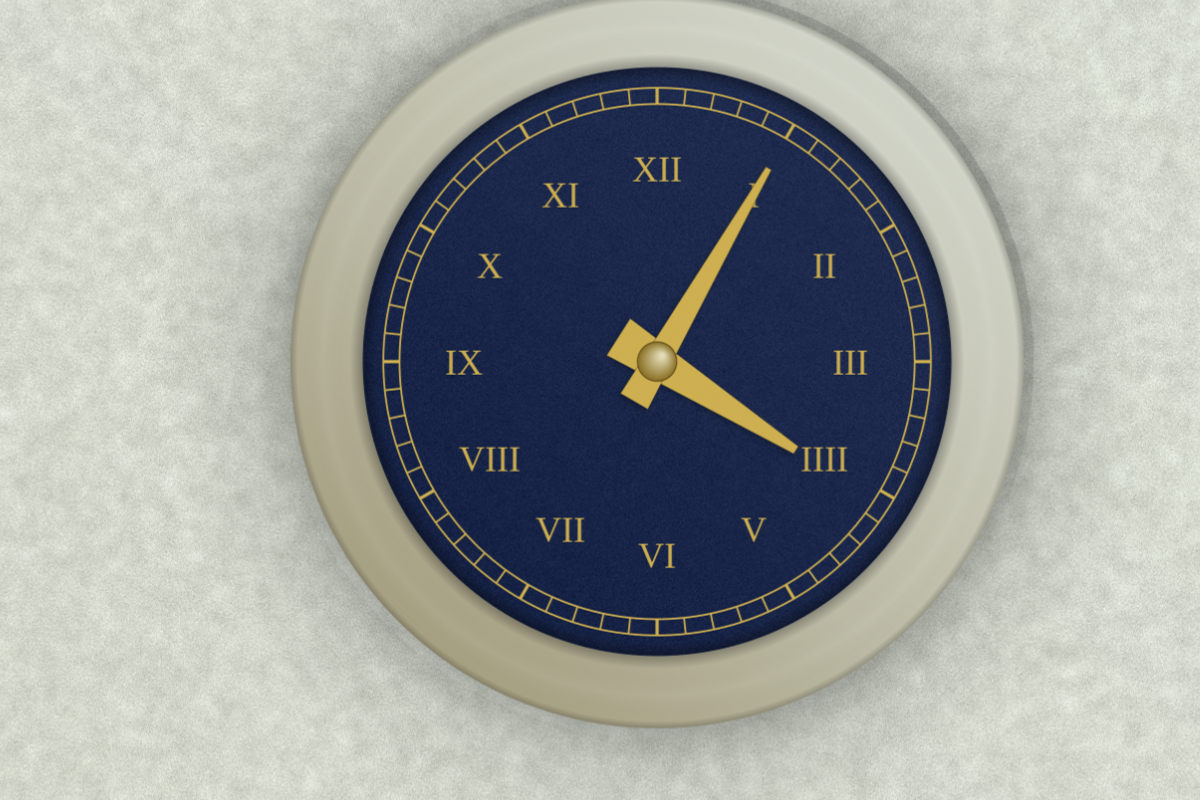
4:05
